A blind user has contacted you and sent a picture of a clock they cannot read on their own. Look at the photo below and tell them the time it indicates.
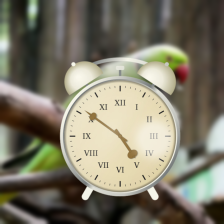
4:51
